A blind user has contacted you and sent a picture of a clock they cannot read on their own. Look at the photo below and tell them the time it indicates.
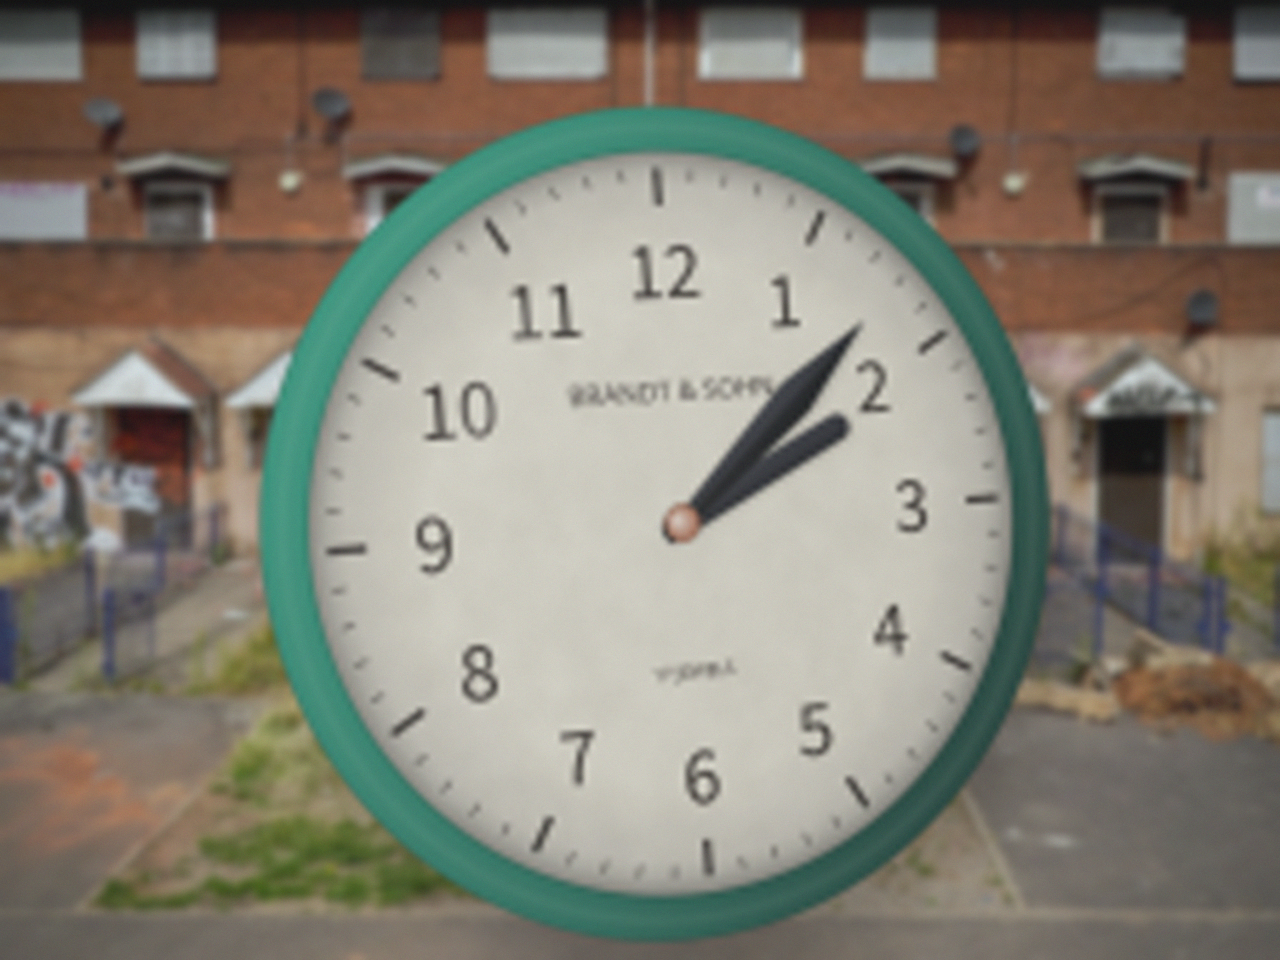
2:08
